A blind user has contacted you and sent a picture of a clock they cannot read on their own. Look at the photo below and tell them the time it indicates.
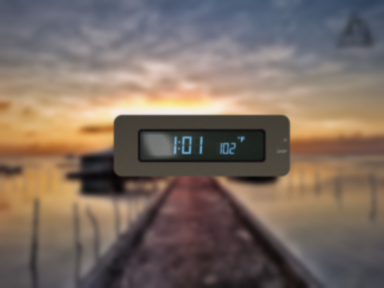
1:01
